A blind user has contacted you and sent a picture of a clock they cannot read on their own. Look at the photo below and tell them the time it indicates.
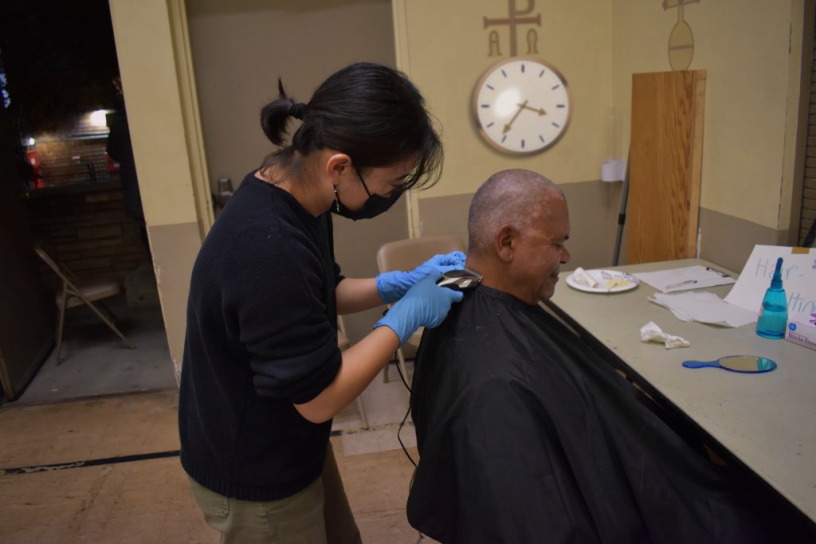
3:36
